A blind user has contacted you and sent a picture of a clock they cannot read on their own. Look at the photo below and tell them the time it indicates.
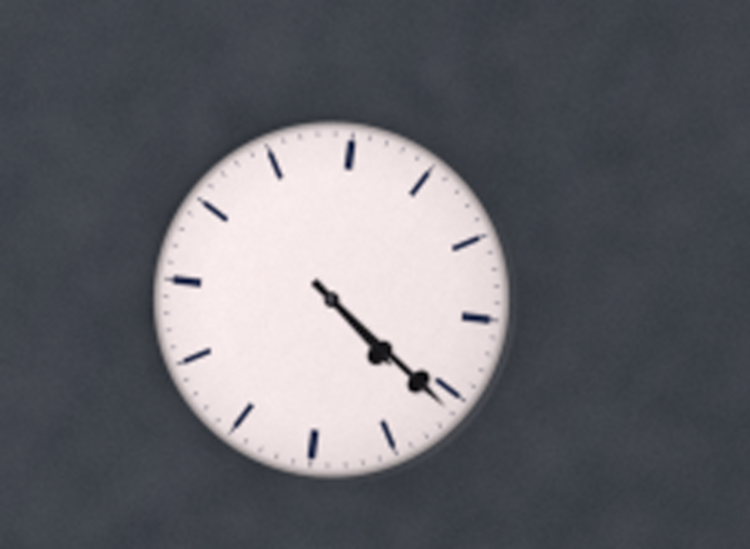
4:21
